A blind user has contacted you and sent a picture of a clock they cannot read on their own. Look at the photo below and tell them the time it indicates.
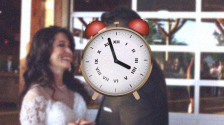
3:57
